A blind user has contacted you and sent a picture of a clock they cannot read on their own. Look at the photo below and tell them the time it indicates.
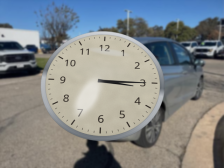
3:15
